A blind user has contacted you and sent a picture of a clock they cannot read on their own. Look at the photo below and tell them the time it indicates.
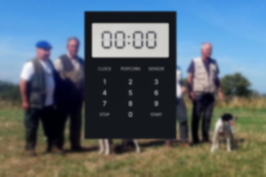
0:00
